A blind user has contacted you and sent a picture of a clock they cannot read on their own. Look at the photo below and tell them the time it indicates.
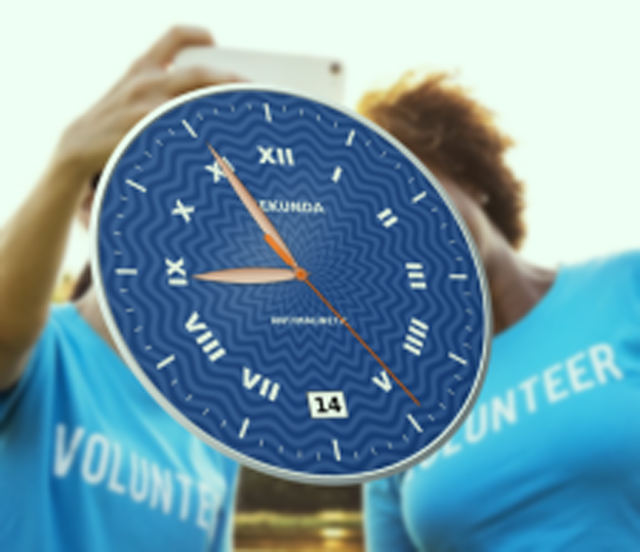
8:55:24
